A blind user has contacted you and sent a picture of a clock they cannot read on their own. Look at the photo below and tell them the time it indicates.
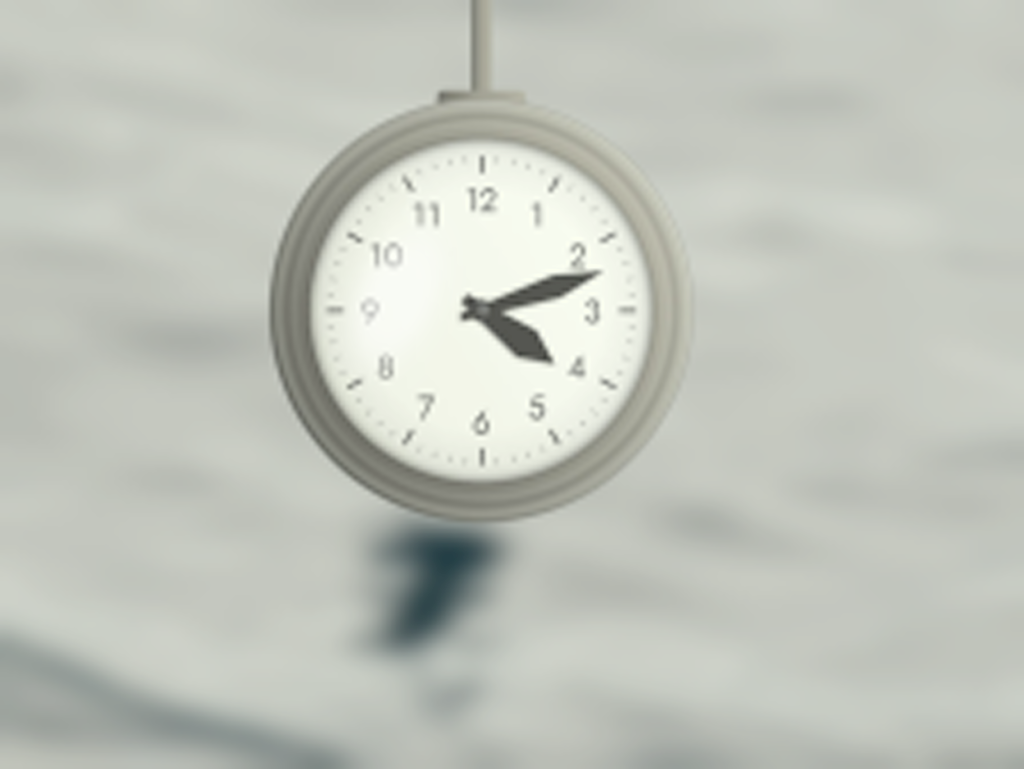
4:12
